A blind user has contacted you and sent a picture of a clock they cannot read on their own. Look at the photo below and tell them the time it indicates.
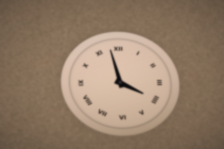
3:58
